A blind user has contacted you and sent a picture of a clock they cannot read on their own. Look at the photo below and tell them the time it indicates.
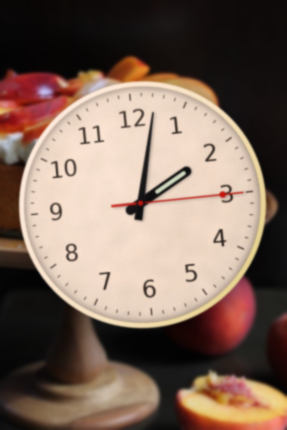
2:02:15
